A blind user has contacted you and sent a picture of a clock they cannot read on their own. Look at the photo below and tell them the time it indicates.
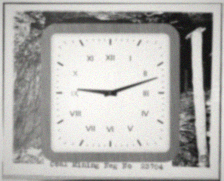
9:12
